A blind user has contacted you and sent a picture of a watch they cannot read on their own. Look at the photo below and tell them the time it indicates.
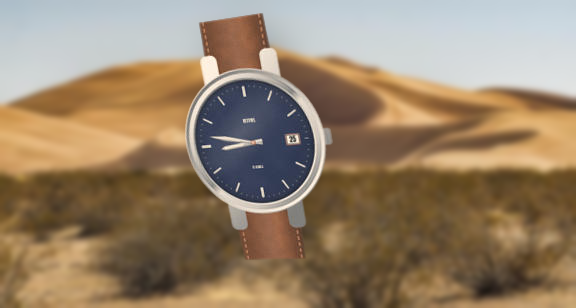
8:47
